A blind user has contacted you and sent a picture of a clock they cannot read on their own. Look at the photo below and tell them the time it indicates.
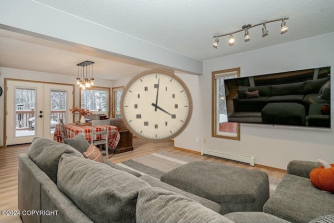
4:01
